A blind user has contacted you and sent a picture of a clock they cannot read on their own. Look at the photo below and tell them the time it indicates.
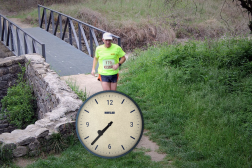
7:37
